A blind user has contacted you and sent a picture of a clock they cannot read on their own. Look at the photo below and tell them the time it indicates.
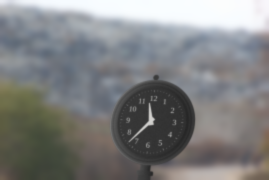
11:37
